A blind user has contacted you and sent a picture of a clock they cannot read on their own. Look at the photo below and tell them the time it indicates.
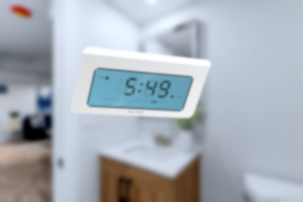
5:49
